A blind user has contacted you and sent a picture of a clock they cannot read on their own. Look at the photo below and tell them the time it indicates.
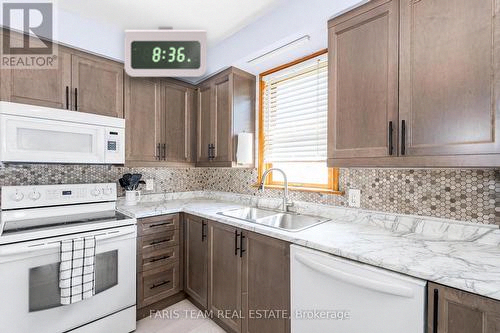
8:36
